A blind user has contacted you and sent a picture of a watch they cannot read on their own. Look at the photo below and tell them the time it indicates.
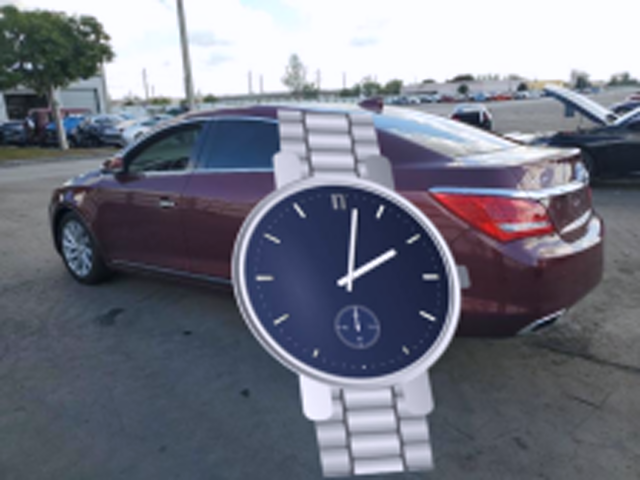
2:02
